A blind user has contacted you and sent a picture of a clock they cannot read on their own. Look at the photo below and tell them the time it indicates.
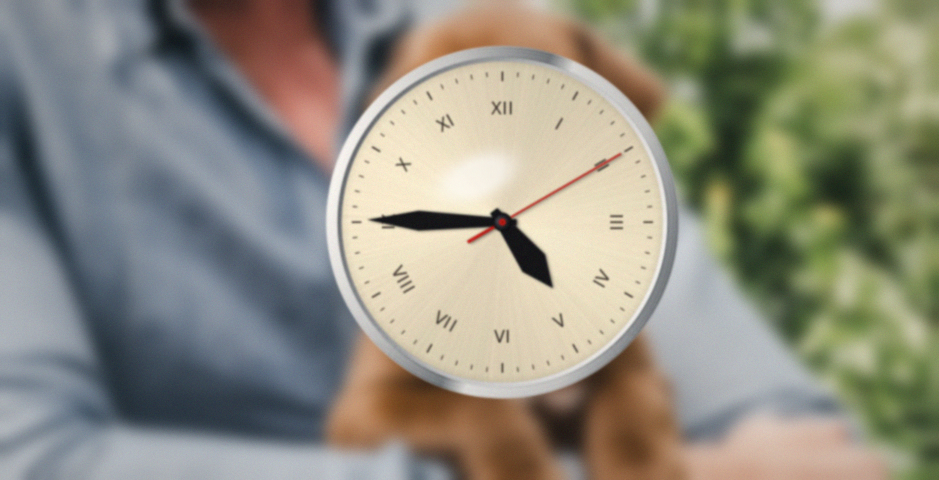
4:45:10
